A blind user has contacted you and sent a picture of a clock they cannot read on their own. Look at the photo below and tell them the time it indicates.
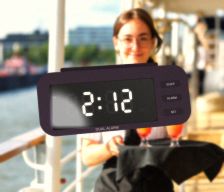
2:12
